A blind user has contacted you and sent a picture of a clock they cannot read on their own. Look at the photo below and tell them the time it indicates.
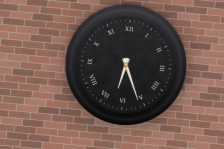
6:26
